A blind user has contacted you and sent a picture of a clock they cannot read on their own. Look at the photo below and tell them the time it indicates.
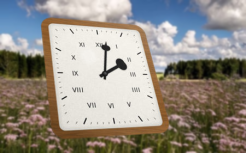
2:02
